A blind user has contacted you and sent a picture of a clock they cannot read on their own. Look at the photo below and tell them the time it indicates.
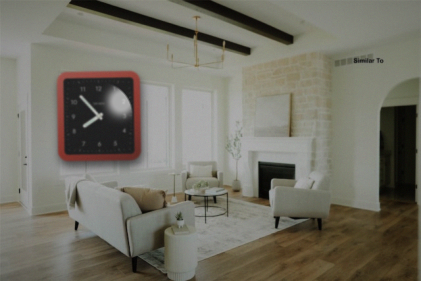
7:53
